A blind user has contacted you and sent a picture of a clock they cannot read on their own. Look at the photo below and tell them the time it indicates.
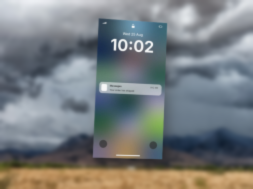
10:02
